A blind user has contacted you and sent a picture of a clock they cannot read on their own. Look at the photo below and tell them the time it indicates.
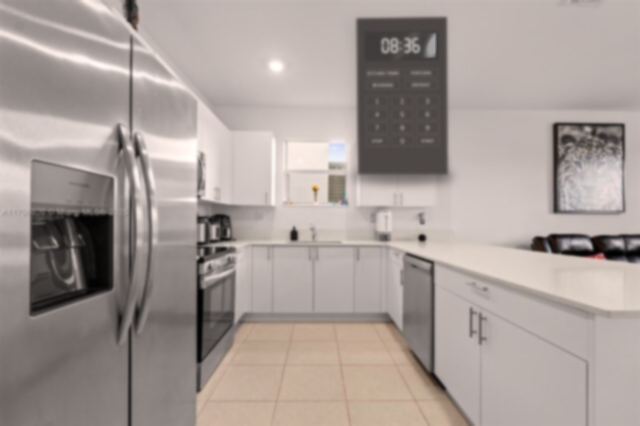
8:36
